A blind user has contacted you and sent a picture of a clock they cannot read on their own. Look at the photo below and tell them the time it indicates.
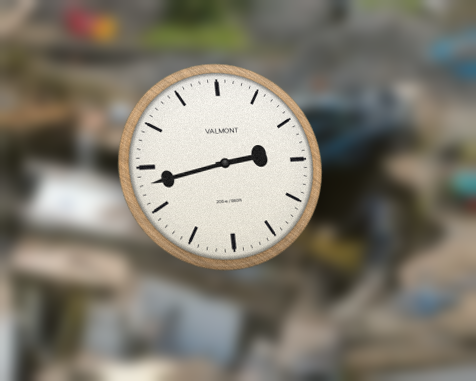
2:43
